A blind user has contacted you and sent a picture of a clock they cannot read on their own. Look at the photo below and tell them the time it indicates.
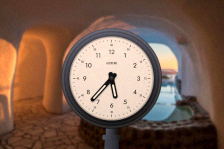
5:37
